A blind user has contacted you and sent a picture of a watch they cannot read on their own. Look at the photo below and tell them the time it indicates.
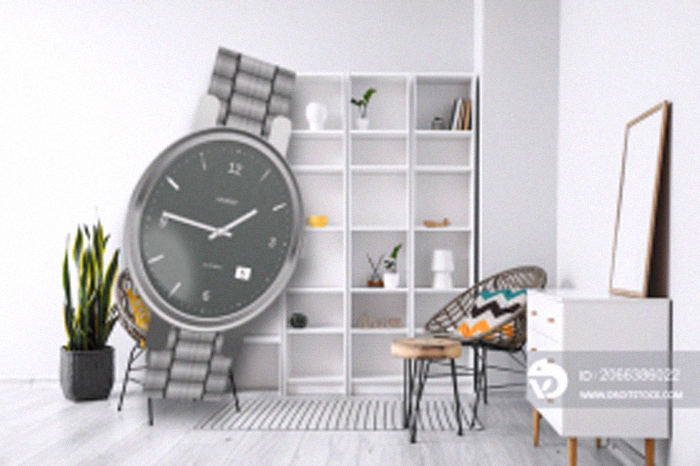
1:46
